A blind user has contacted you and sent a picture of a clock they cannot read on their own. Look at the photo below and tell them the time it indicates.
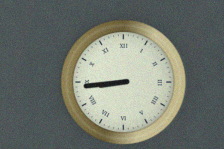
8:44
